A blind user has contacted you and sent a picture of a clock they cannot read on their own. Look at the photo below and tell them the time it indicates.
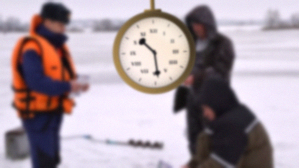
10:29
